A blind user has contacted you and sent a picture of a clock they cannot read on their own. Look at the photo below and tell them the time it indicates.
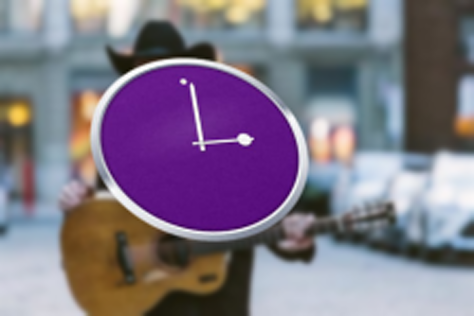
3:01
